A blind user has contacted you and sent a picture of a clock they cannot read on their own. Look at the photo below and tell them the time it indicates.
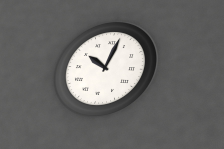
10:02
